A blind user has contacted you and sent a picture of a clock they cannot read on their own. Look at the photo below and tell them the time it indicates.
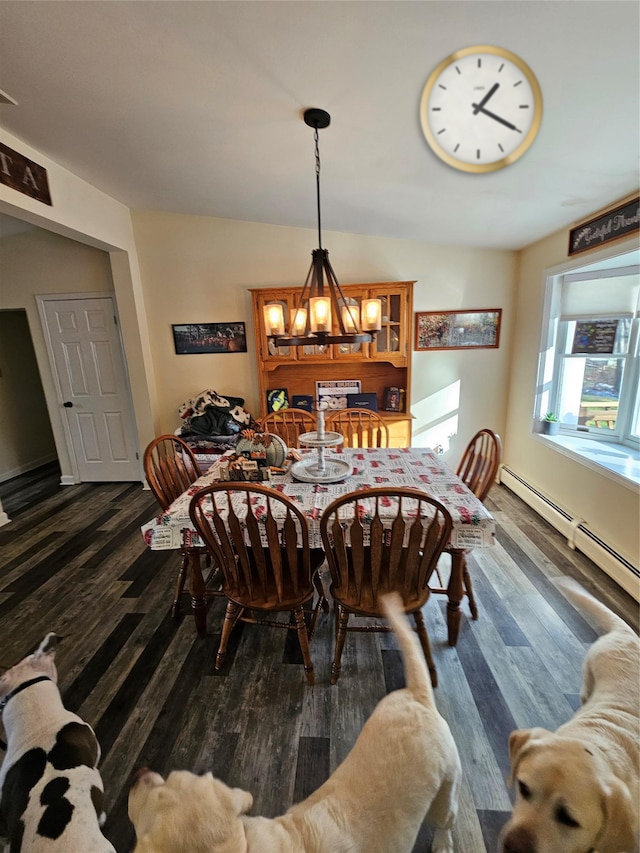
1:20
